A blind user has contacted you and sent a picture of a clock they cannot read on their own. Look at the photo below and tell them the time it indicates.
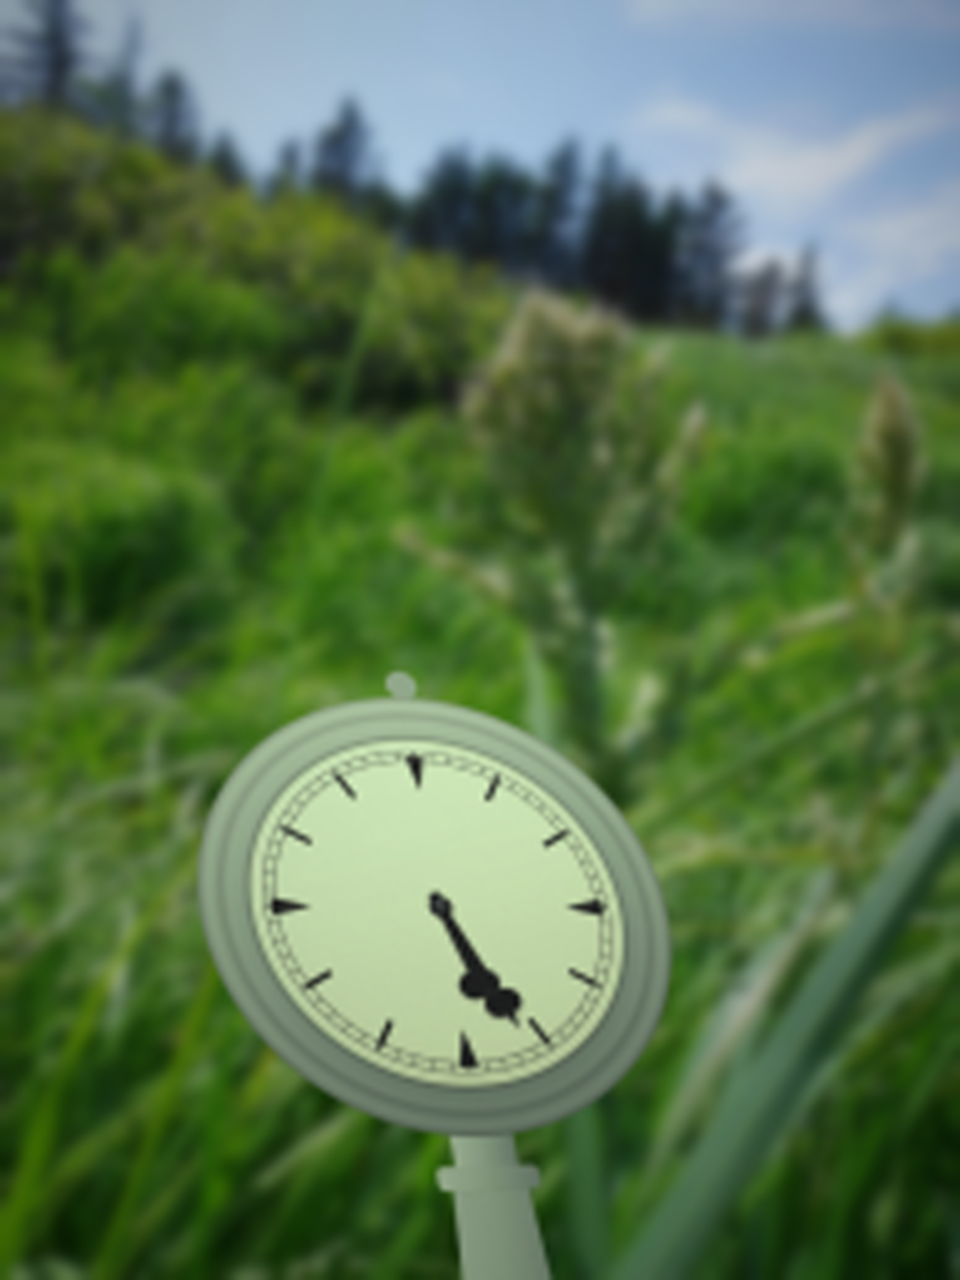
5:26
